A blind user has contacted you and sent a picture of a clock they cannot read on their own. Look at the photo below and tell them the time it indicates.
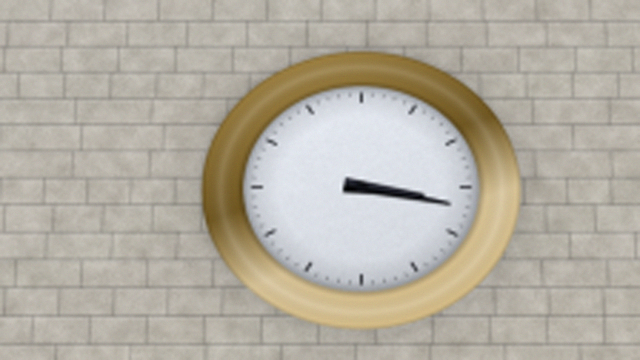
3:17
